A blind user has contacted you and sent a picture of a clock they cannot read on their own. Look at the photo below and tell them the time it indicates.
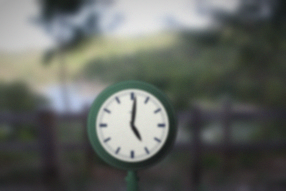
5:01
